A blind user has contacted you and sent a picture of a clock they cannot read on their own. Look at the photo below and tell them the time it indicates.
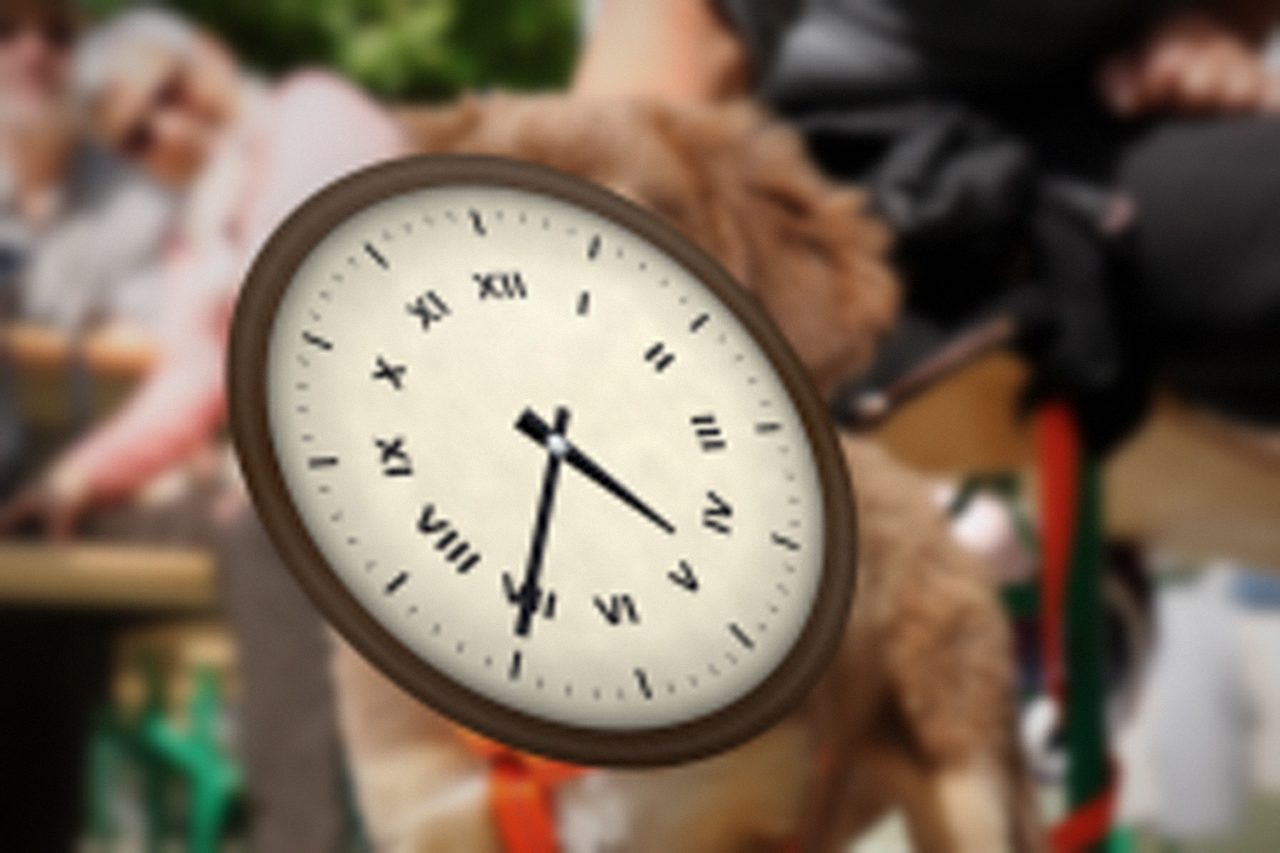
4:35
